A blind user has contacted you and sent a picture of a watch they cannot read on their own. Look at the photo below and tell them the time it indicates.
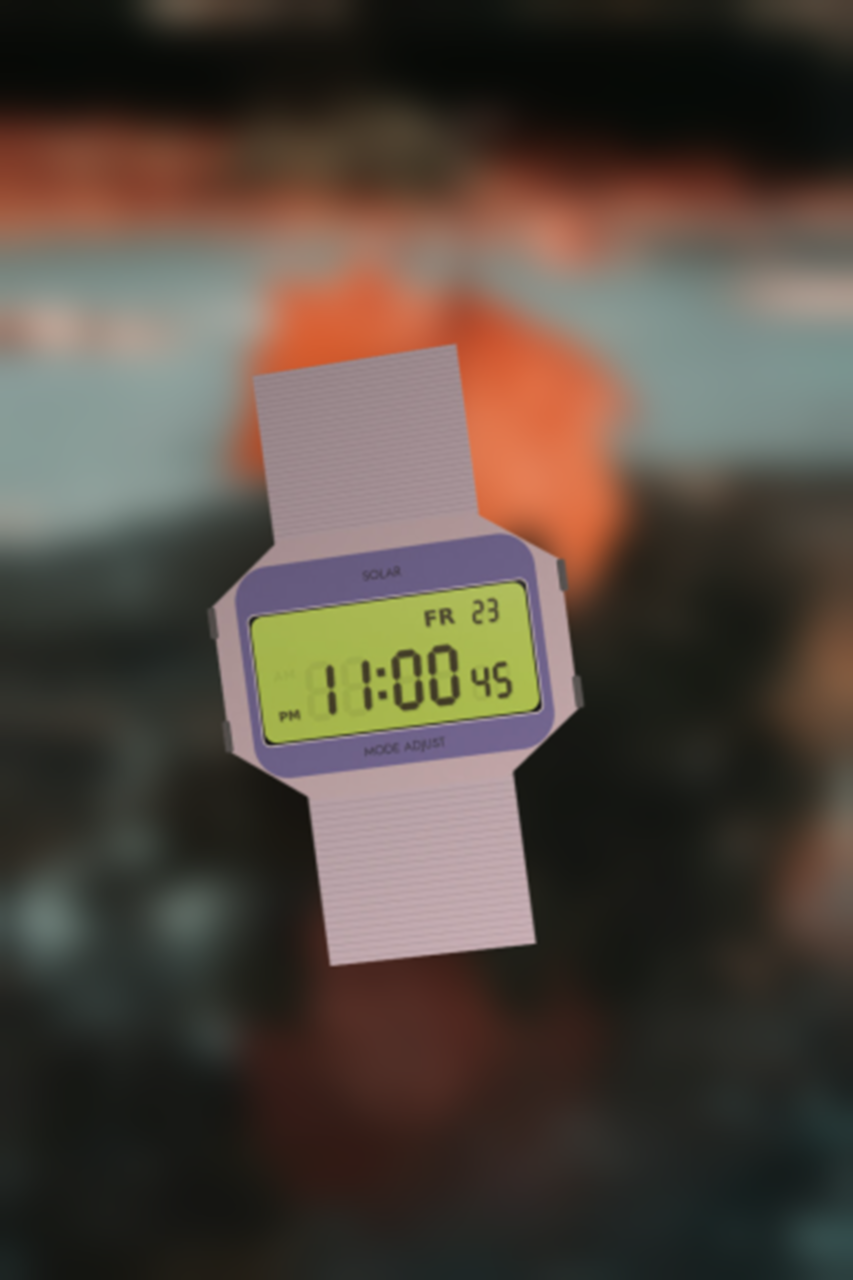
11:00:45
